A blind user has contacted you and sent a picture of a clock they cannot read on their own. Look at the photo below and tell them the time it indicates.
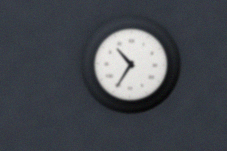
10:35
